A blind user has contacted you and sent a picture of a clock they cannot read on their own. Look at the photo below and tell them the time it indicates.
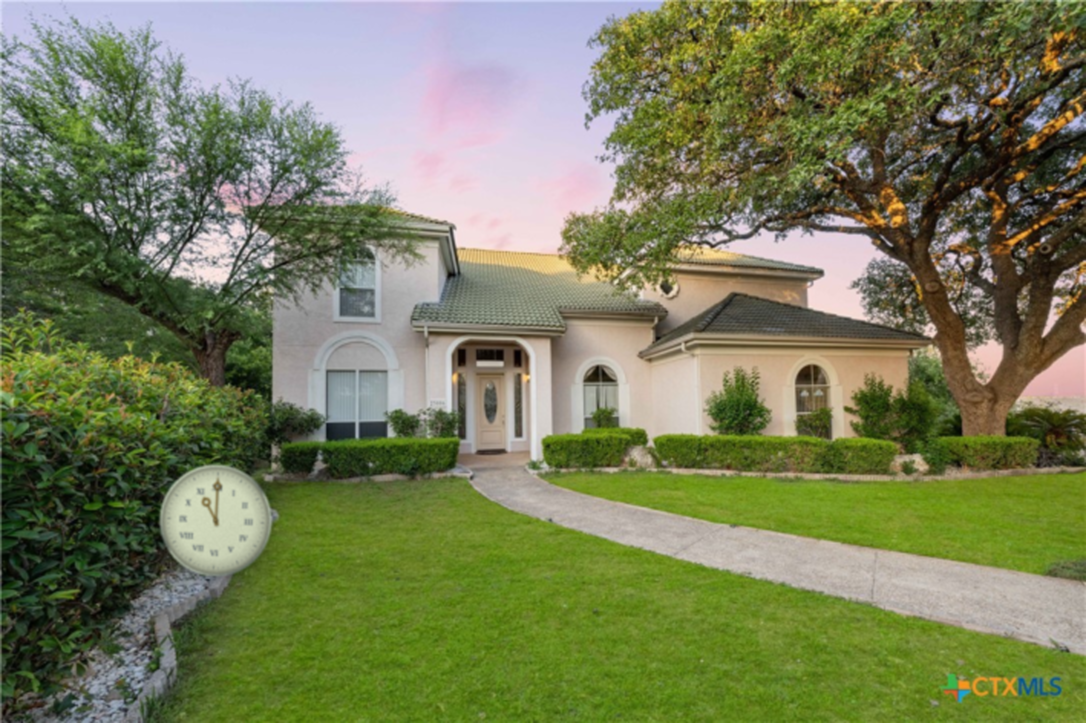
11:00
